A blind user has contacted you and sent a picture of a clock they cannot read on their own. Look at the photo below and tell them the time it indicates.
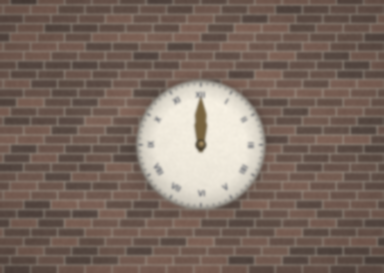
12:00
